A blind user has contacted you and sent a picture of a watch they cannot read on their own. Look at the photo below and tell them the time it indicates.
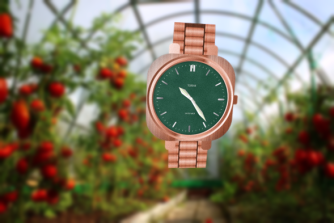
10:24
